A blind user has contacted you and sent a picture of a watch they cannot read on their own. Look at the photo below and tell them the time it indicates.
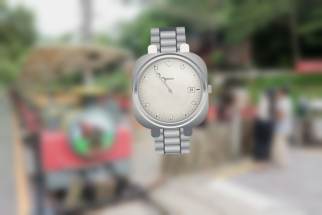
10:54
